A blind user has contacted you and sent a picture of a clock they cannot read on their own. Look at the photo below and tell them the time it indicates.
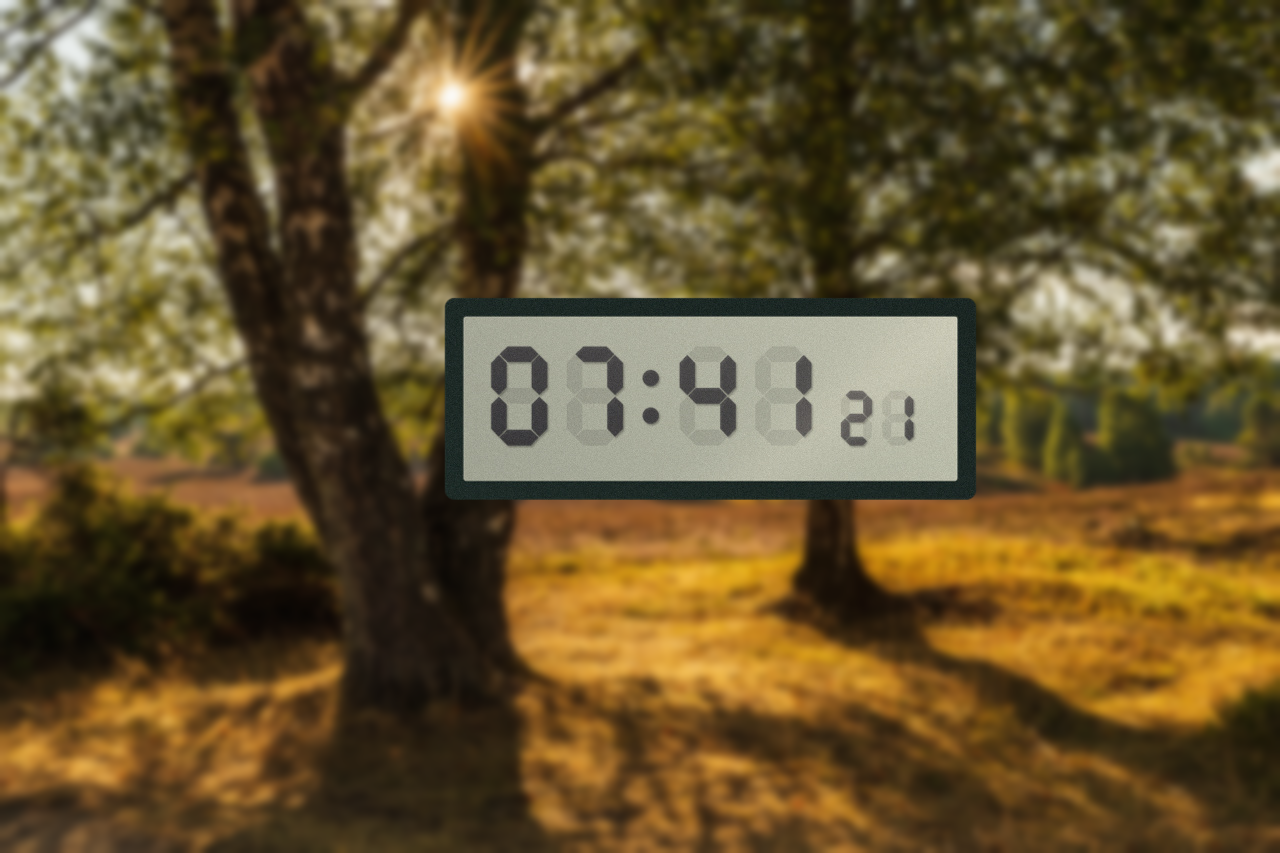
7:41:21
